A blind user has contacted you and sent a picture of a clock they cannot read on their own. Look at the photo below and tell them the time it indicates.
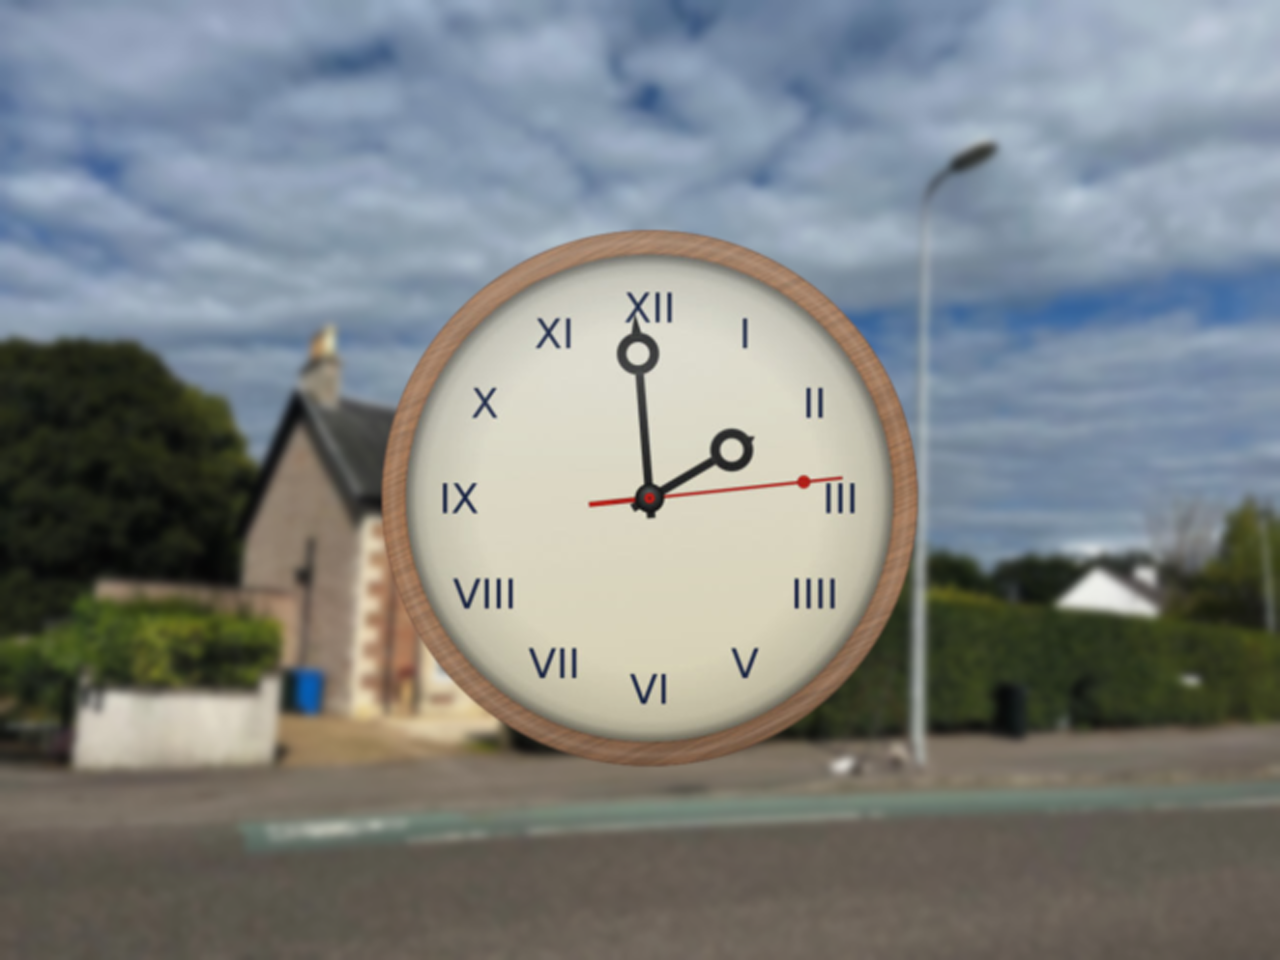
1:59:14
